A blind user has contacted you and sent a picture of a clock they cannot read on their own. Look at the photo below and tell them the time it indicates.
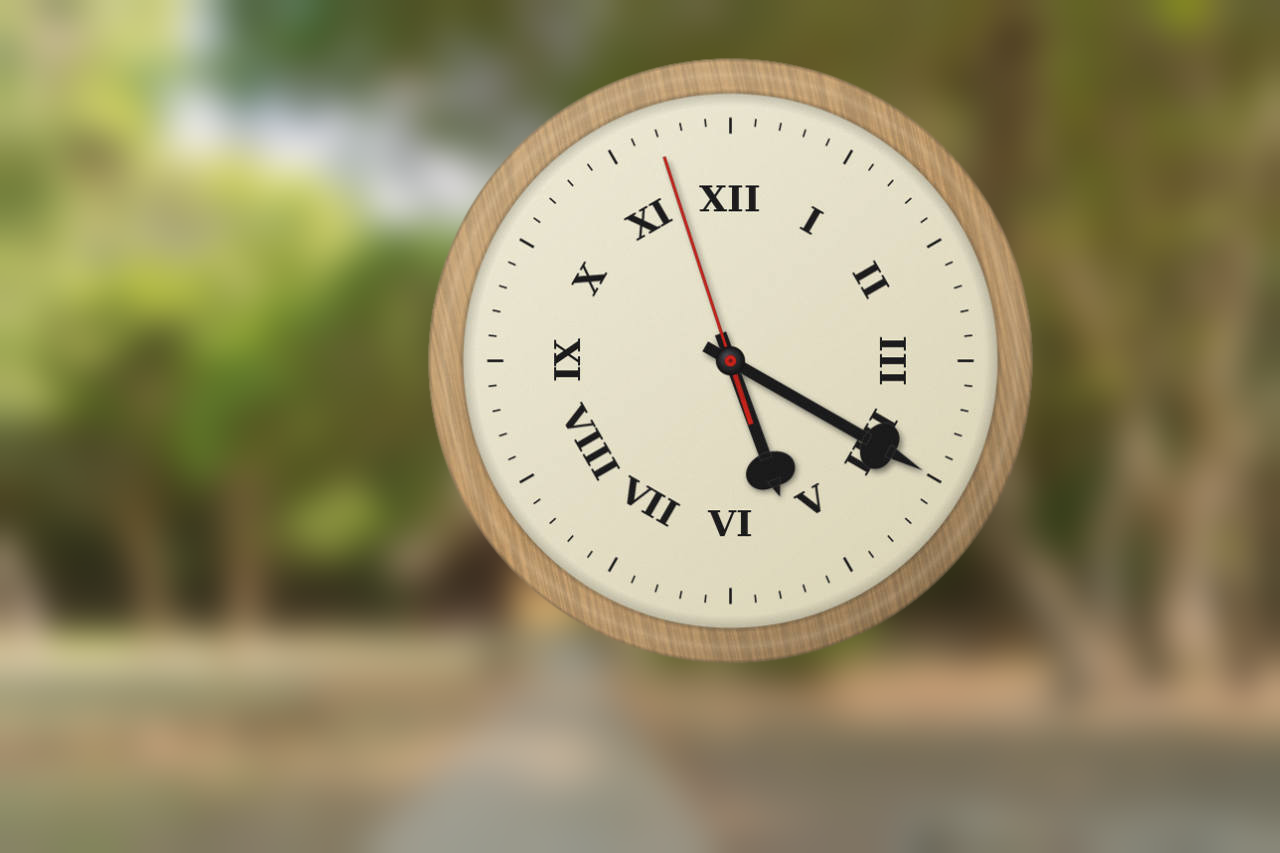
5:19:57
